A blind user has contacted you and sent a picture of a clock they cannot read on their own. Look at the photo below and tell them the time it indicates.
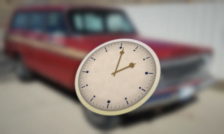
2:01
